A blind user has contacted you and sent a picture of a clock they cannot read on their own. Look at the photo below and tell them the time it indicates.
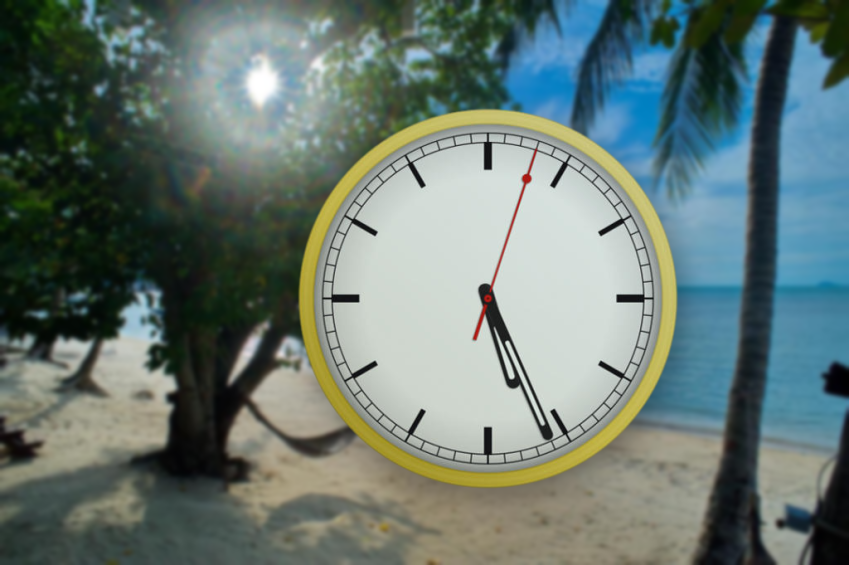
5:26:03
